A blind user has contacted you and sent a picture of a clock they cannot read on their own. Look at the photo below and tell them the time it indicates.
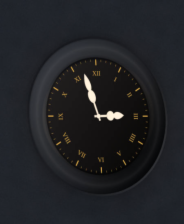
2:57
